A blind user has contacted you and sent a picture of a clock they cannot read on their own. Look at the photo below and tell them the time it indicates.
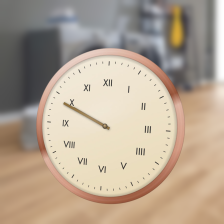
9:49
